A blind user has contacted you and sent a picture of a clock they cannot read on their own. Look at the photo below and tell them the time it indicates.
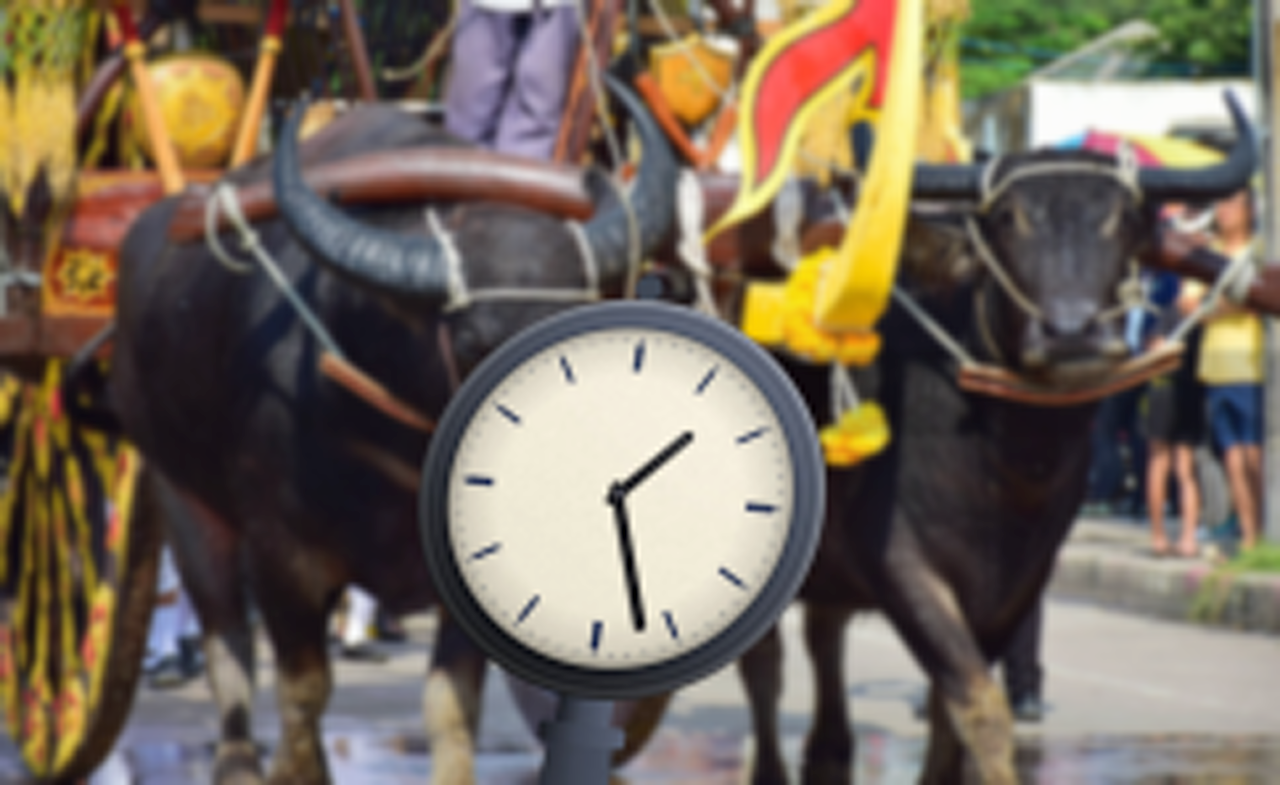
1:27
